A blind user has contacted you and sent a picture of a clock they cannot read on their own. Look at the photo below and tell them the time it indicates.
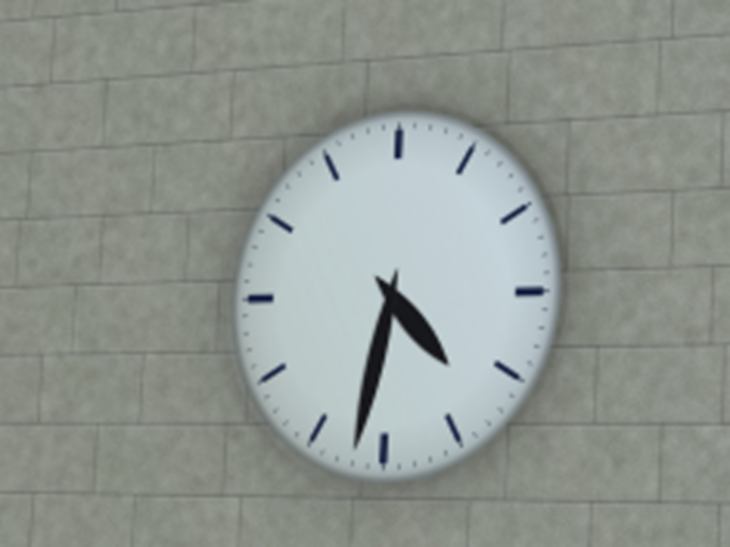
4:32
